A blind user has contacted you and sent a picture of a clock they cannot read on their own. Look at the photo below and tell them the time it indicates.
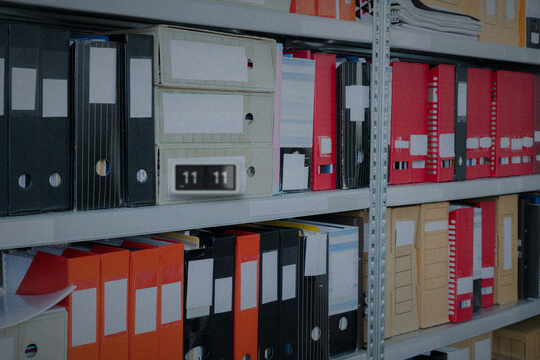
11:11
